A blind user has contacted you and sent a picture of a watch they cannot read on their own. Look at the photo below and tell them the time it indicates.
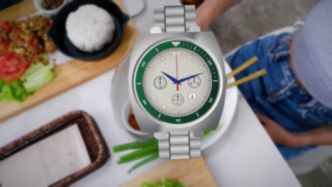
10:12
